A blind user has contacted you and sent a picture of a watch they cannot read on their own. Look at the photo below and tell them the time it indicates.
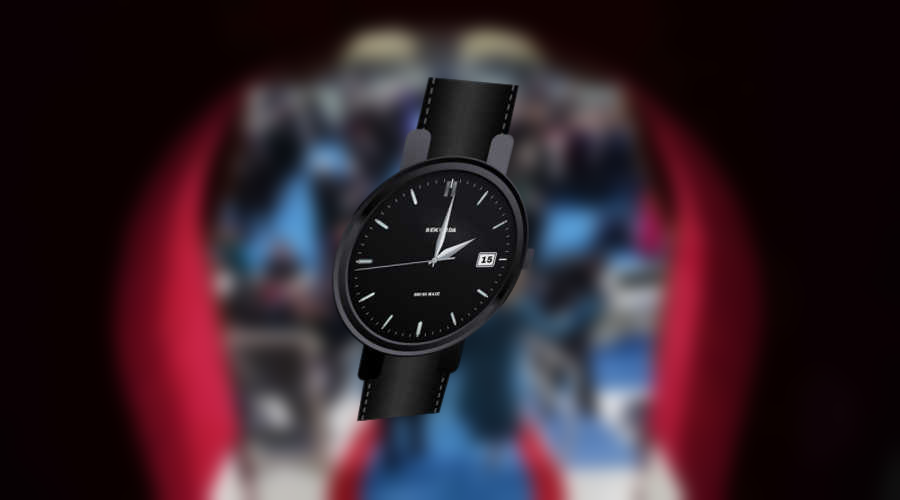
2:00:44
